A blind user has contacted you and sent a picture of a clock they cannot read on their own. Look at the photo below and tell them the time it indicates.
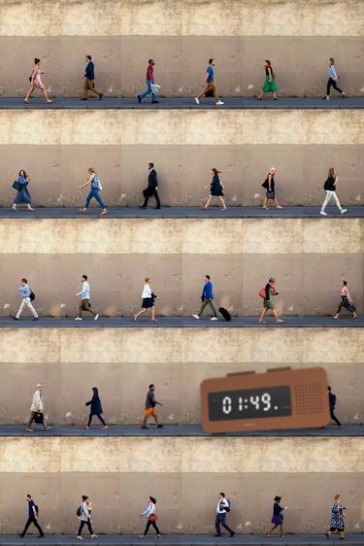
1:49
